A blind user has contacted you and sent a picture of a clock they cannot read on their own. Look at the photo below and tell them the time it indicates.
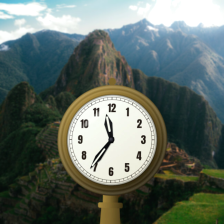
11:36
